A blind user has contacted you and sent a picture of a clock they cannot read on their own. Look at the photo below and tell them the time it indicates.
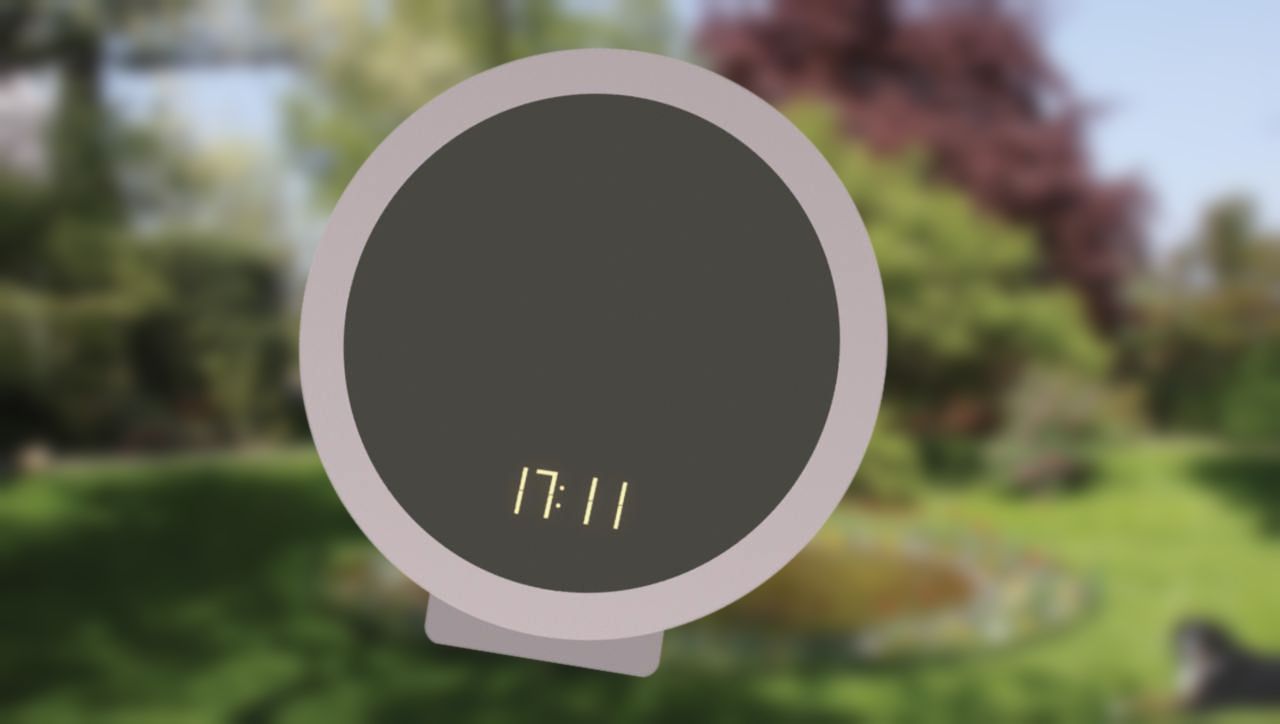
17:11
